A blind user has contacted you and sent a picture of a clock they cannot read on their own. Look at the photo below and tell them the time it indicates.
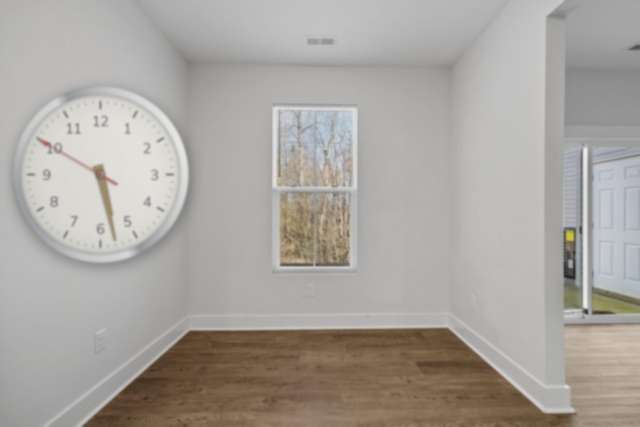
5:27:50
